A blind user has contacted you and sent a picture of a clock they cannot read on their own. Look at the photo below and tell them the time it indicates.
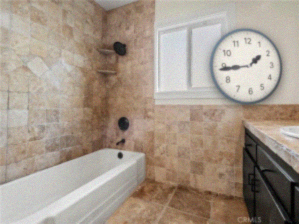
1:44
